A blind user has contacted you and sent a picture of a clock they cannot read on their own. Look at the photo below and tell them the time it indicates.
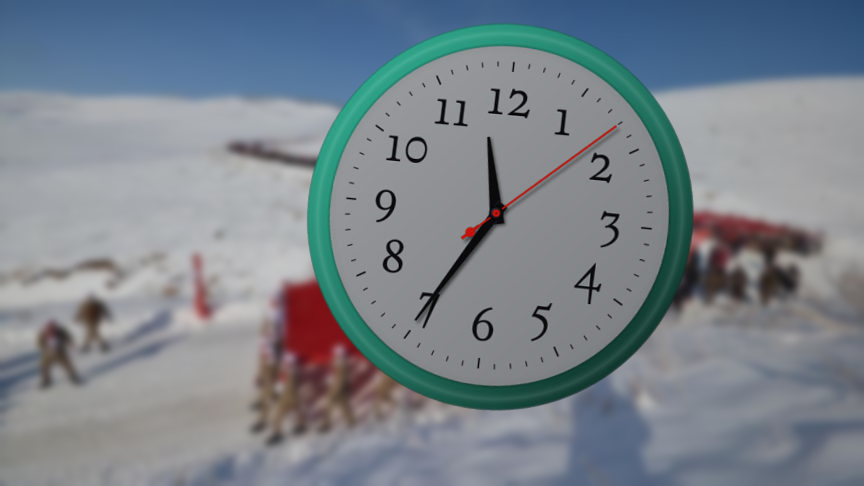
11:35:08
